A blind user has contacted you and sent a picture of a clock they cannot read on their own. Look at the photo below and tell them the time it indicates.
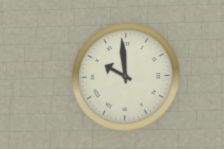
9:59
